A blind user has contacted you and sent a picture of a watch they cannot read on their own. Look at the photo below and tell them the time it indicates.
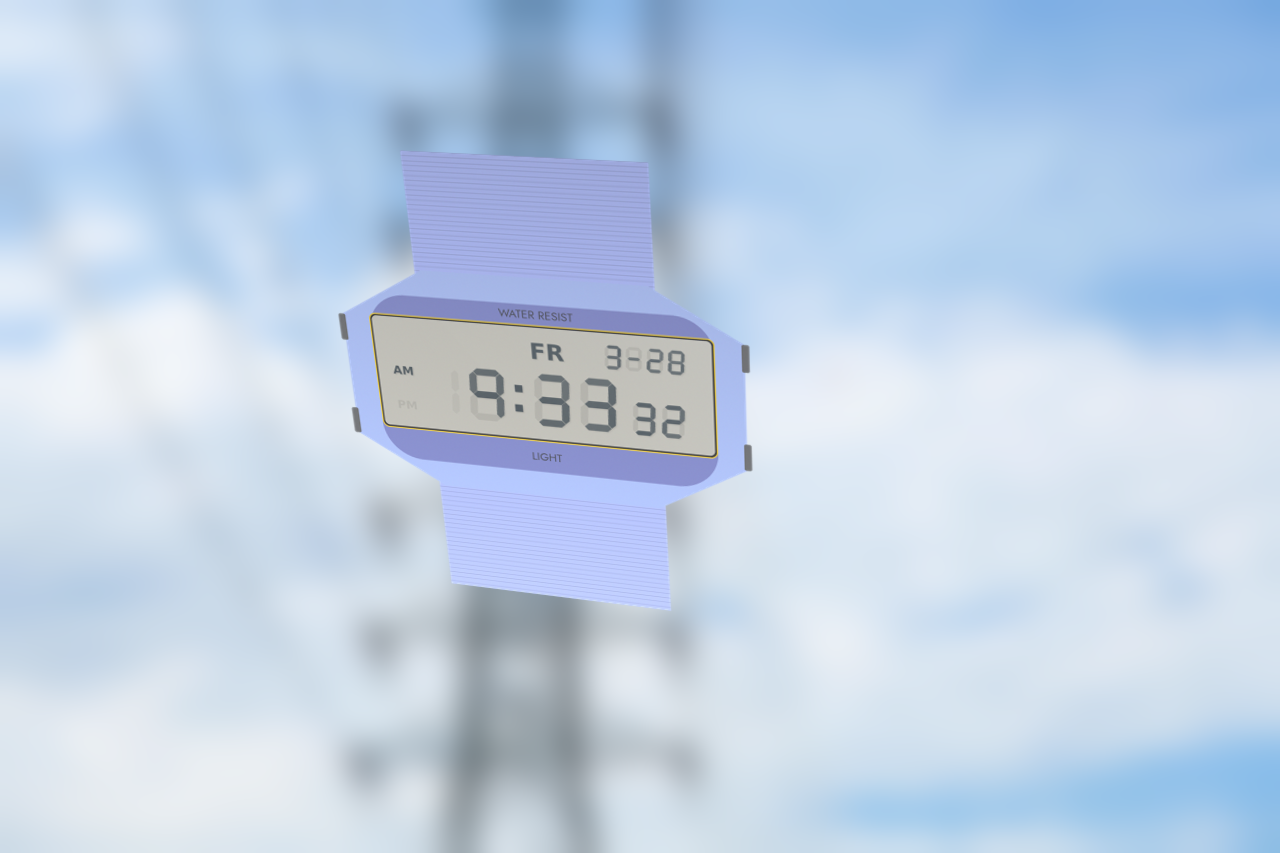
9:33:32
